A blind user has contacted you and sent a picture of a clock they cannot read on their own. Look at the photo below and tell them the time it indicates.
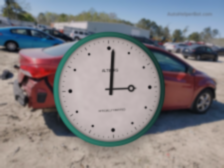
3:01
